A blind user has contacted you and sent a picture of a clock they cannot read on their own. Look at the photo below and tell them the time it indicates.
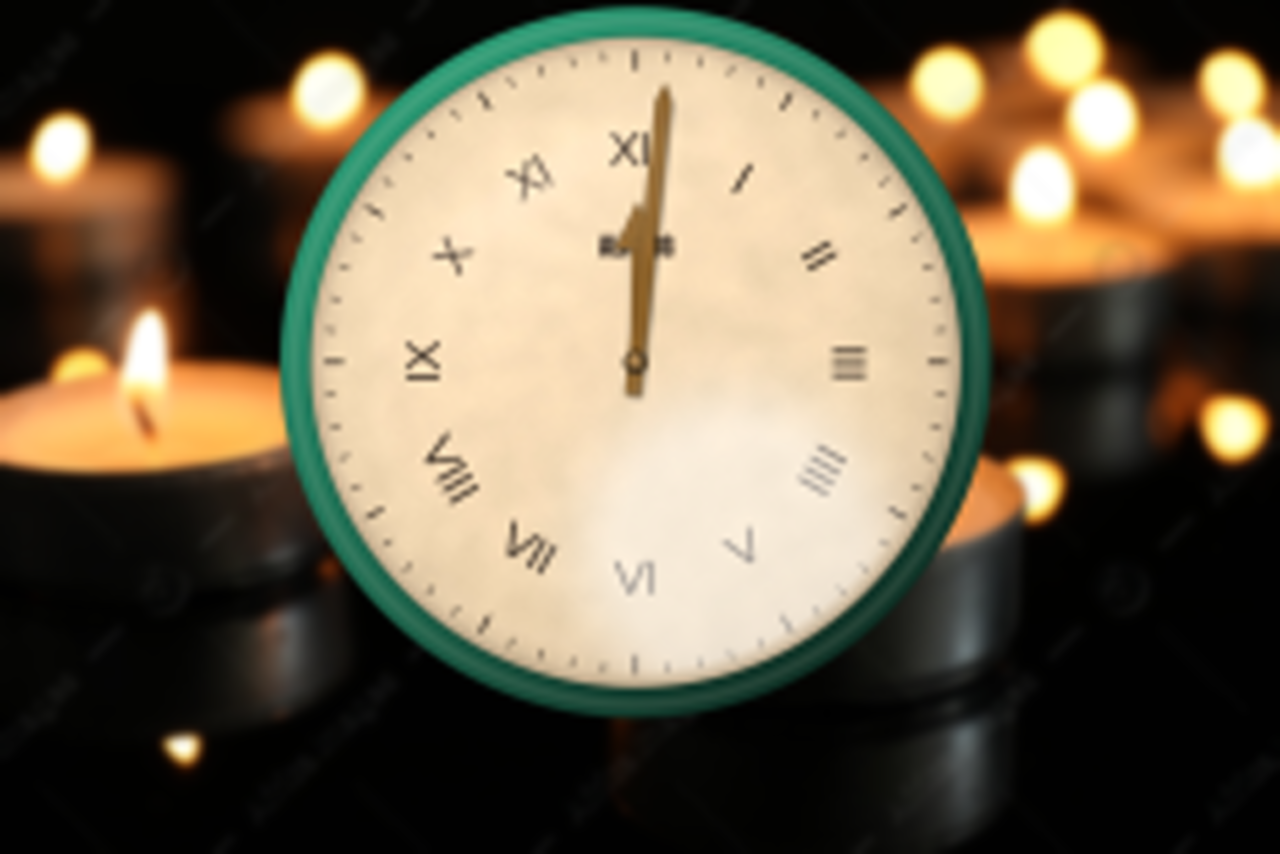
12:01
